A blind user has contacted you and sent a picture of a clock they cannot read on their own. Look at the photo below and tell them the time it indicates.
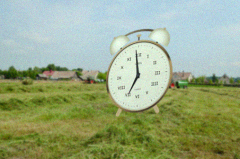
6:59
